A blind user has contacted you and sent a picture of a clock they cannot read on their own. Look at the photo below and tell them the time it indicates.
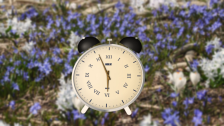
5:56
